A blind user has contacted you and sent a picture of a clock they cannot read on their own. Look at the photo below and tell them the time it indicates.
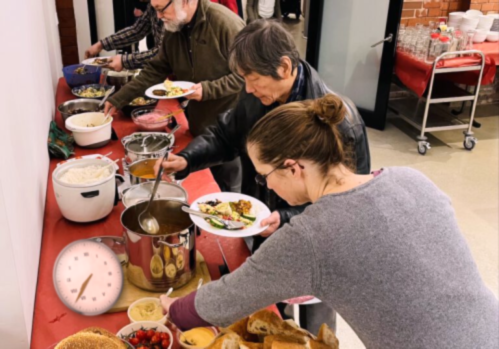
7:37
